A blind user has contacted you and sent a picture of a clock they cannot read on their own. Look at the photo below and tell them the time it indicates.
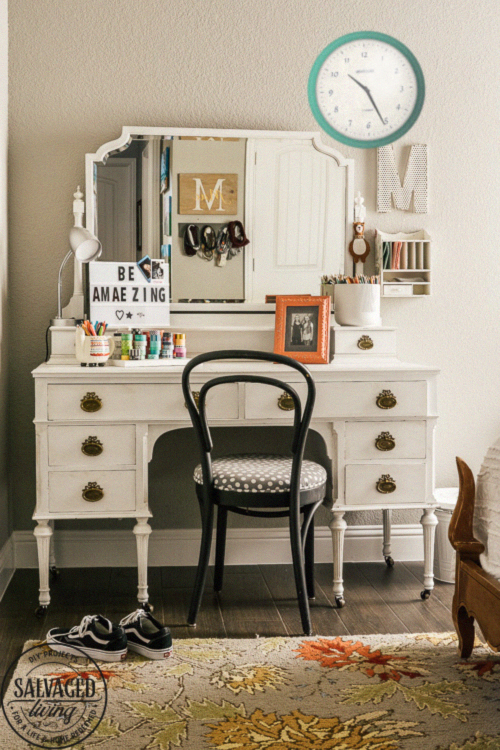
10:26
